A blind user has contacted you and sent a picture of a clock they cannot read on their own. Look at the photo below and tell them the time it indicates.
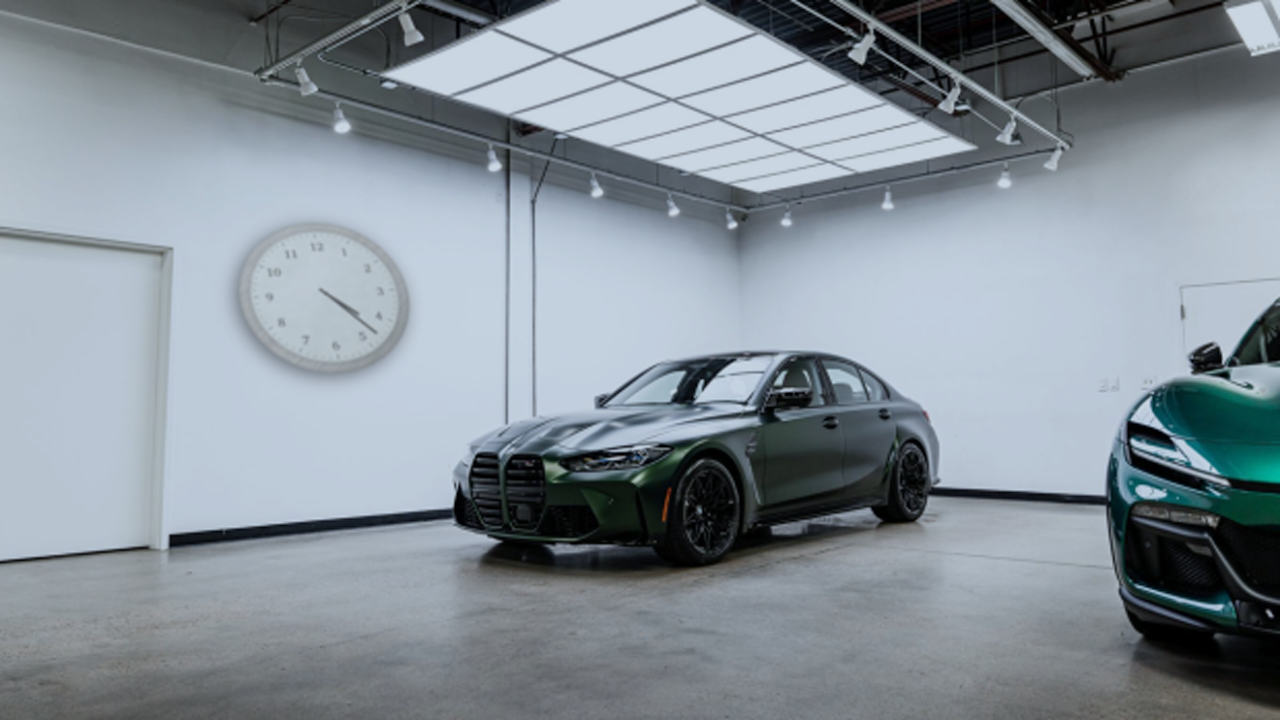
4:23
